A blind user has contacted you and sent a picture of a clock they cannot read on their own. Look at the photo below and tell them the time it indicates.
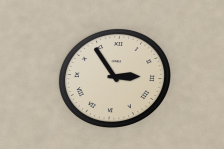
2:54
